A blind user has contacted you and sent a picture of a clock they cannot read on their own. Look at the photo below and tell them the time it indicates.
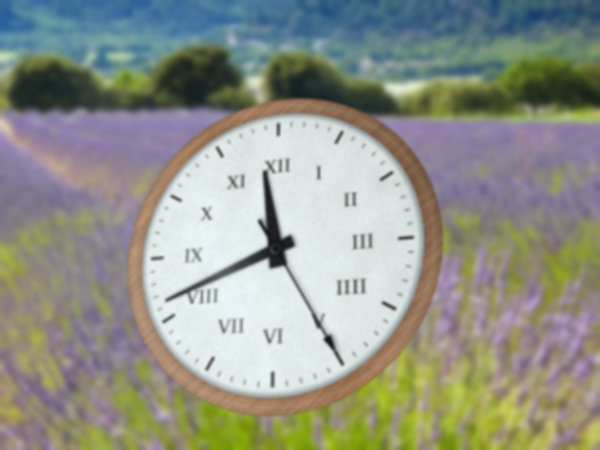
11:41:25
